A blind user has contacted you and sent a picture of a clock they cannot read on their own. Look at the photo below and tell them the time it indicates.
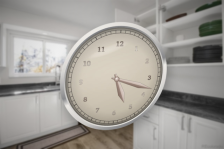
5:18
